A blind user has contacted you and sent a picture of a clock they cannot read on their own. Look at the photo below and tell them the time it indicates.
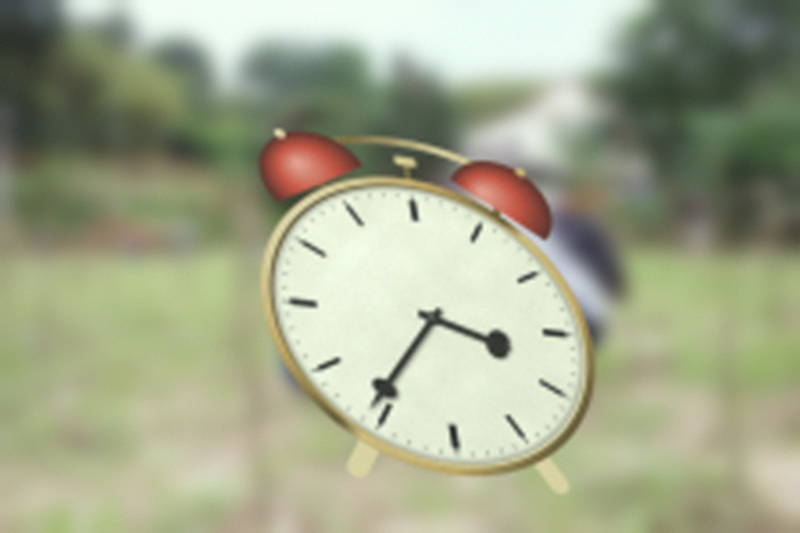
3:36
